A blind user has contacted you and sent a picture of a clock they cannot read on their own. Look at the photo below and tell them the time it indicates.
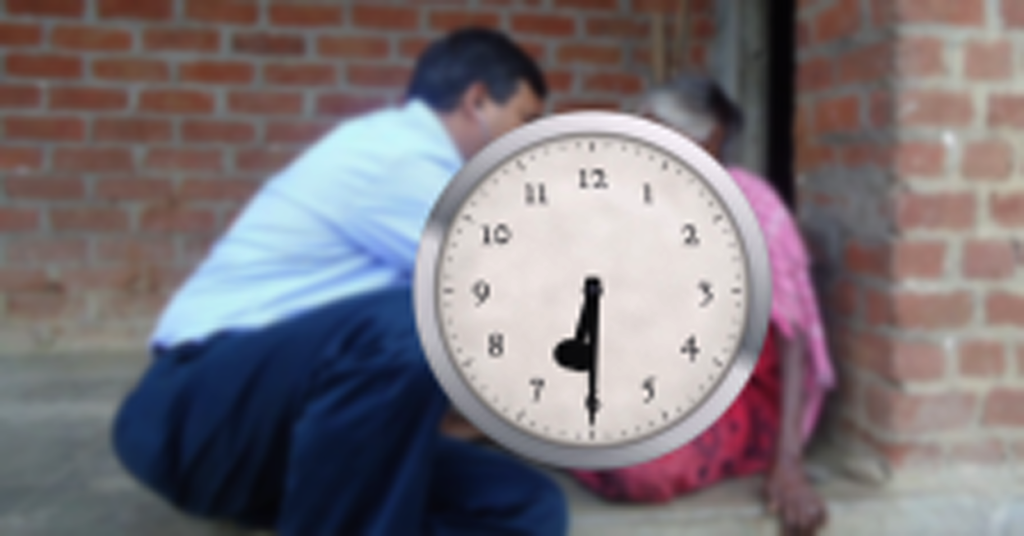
6:30
